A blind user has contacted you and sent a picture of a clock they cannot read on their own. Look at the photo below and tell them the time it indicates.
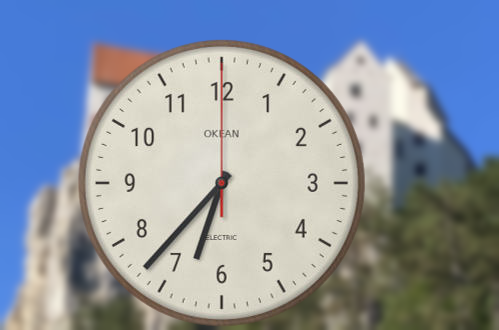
6:37:00
